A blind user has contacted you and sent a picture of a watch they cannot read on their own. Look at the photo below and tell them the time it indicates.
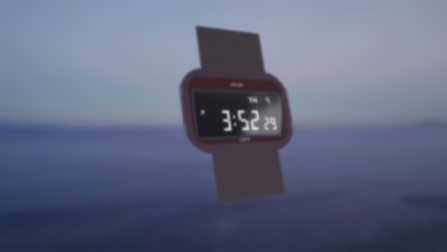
3:52:29
